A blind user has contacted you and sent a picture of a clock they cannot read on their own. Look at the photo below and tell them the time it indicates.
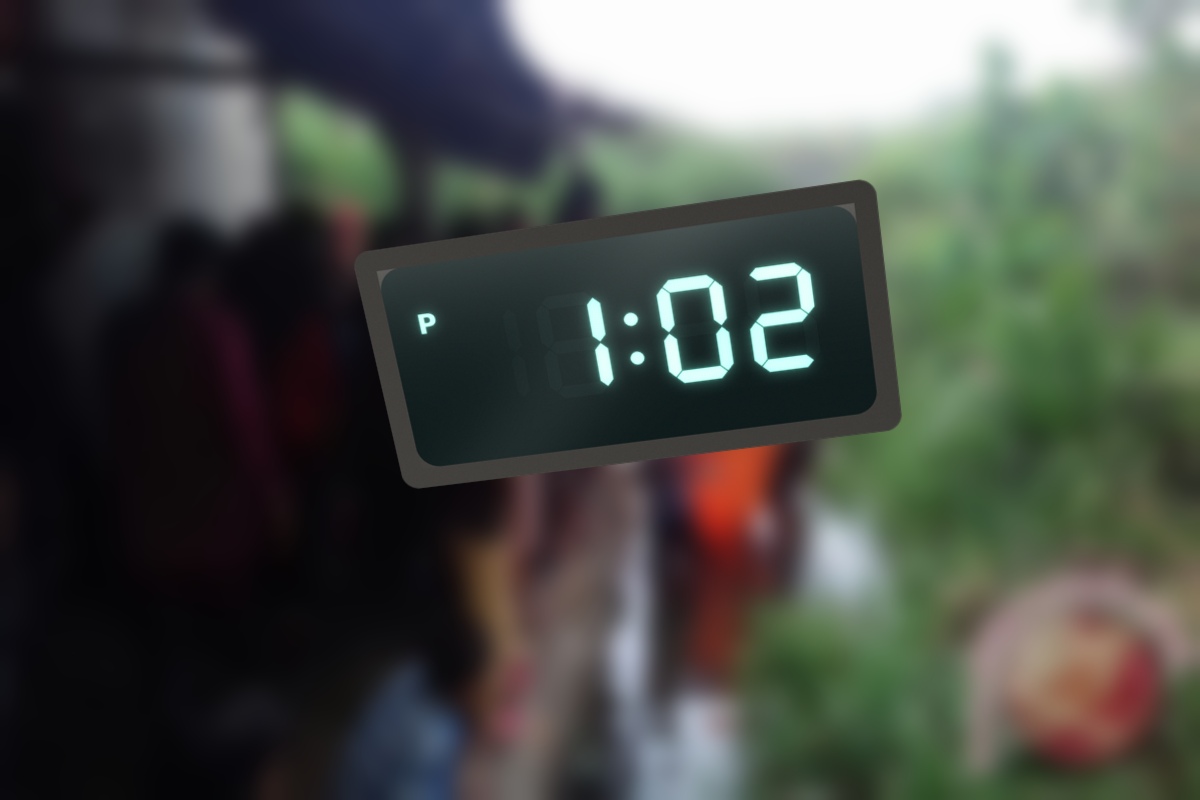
1:02
